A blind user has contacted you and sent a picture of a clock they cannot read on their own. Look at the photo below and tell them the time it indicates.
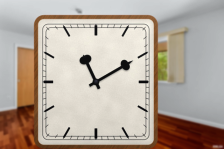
11:10
